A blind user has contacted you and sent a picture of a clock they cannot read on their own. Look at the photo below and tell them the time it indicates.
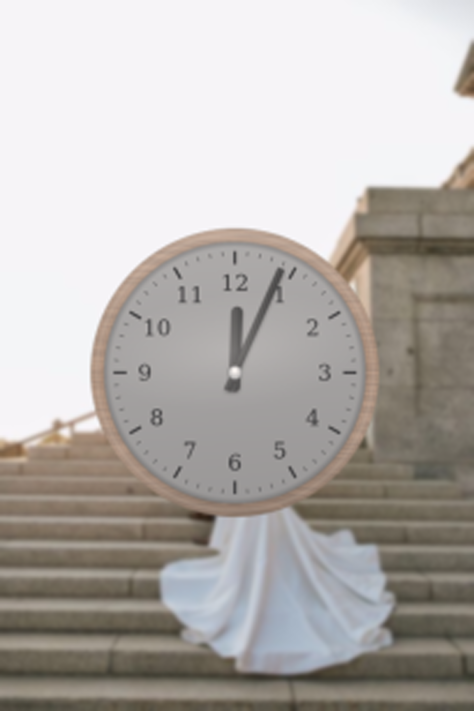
12:04
